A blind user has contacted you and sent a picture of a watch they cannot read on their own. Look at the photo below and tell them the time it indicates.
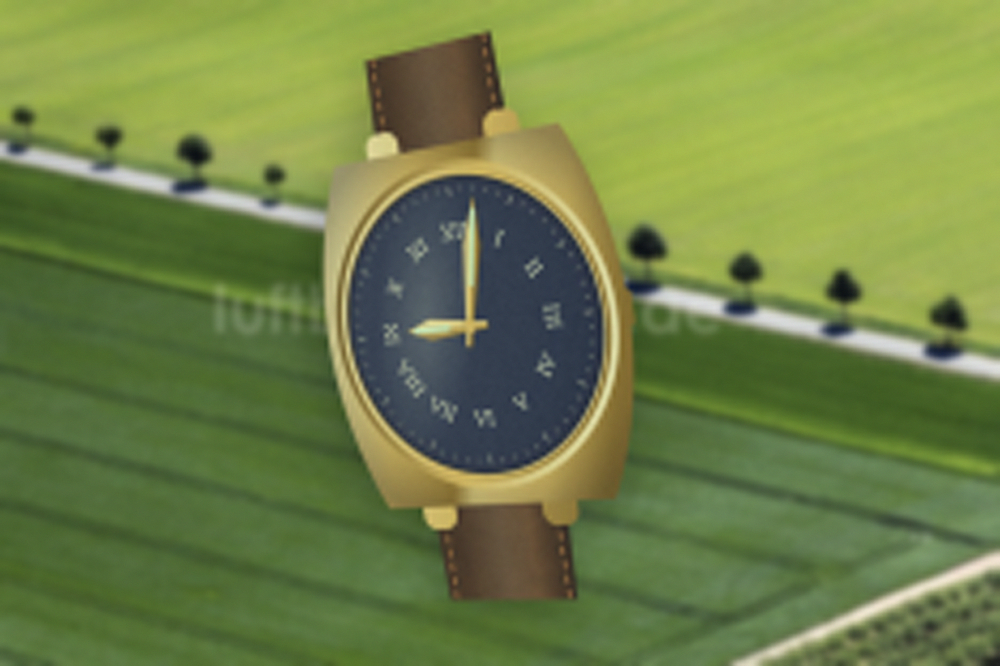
9:02
